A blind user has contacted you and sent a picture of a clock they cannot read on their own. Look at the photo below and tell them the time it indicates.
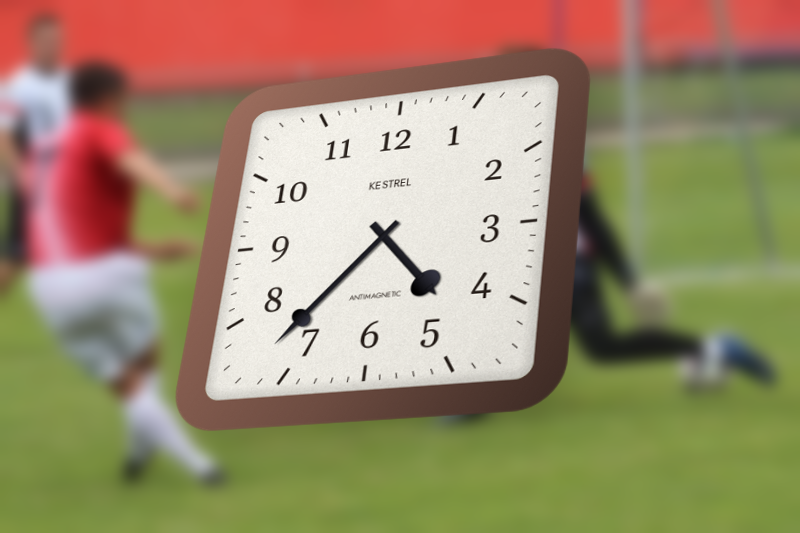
4:37
